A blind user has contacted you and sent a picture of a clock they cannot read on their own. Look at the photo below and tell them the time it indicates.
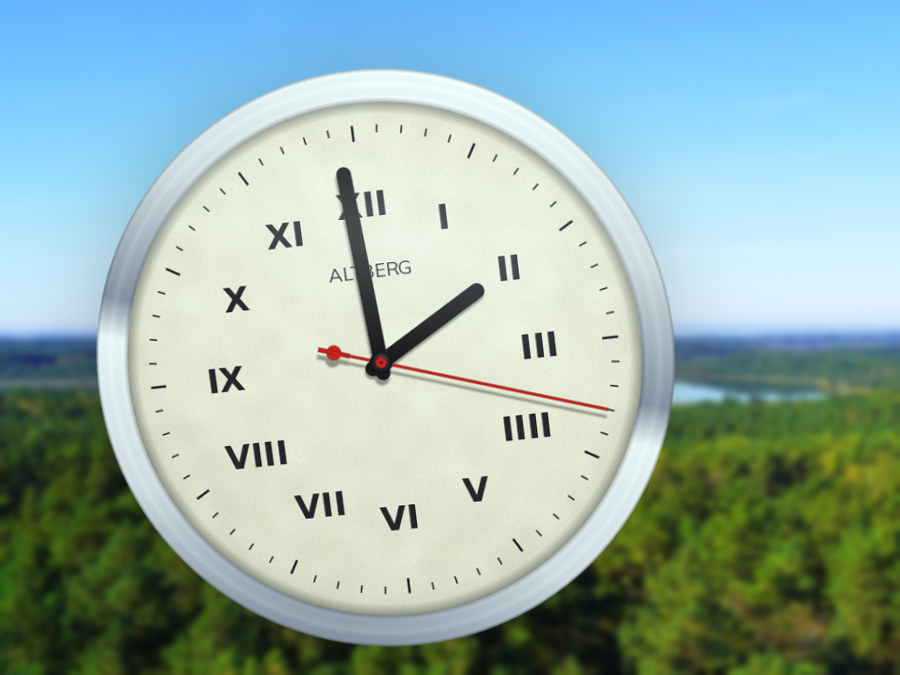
1:59:18
